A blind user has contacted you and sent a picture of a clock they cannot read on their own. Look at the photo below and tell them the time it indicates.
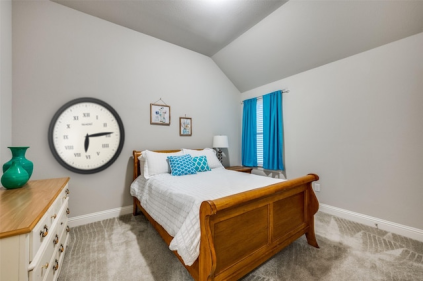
6:14
